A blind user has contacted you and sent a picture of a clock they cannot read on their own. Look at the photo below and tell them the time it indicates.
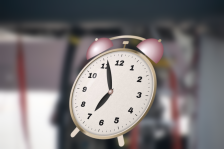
6:56
